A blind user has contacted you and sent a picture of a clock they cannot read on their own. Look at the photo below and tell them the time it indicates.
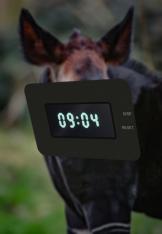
9:04
